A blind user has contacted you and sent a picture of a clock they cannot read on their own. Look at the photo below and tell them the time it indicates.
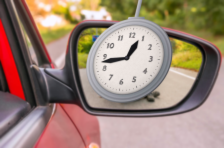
12:43
